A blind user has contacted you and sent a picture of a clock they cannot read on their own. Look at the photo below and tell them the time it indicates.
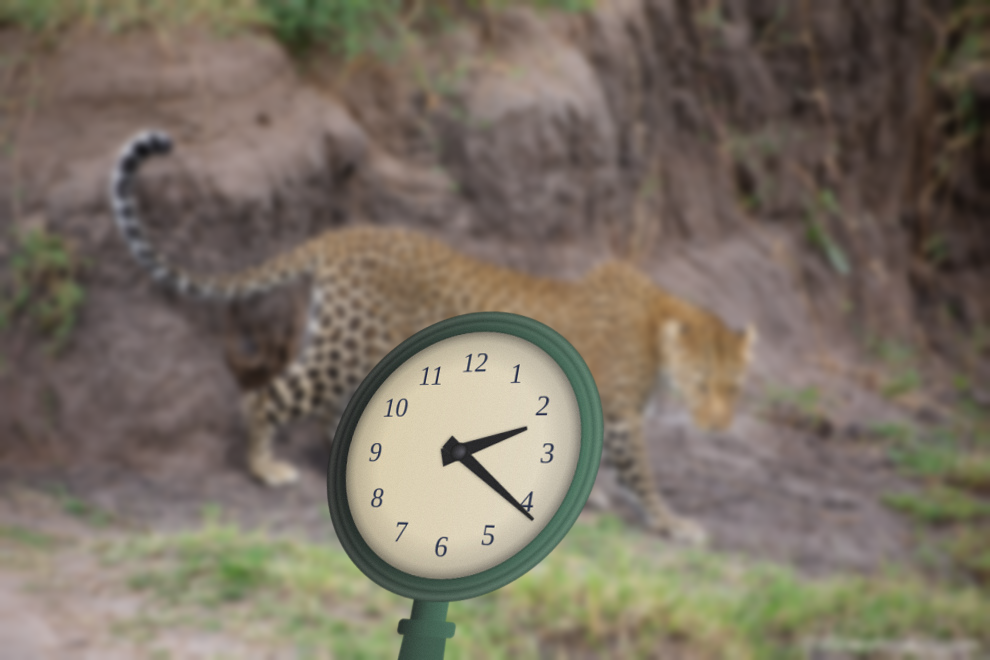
2:21
